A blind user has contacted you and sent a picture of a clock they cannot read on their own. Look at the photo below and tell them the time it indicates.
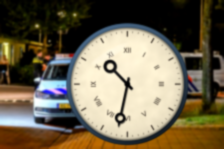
10:32
